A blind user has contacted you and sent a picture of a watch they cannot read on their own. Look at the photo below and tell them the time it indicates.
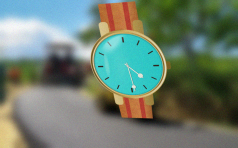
4:29
